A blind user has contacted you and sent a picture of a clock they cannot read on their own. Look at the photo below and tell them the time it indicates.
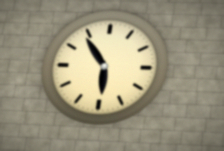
5:54
